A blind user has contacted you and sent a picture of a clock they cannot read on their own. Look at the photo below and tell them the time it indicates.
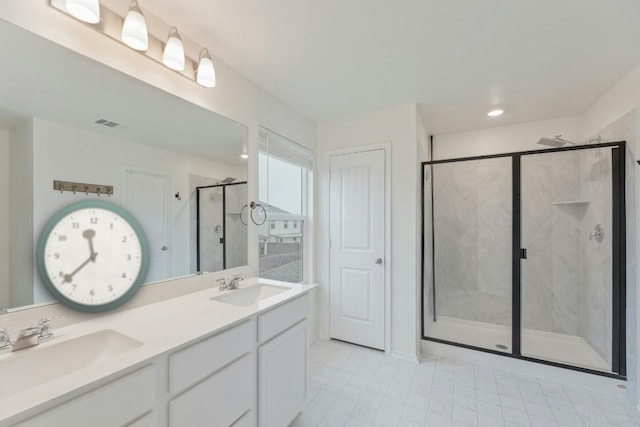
11:38
